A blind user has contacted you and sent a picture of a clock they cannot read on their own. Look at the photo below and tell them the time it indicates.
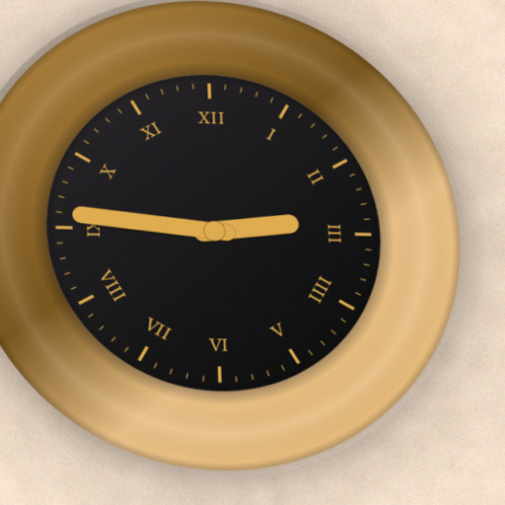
2:46
